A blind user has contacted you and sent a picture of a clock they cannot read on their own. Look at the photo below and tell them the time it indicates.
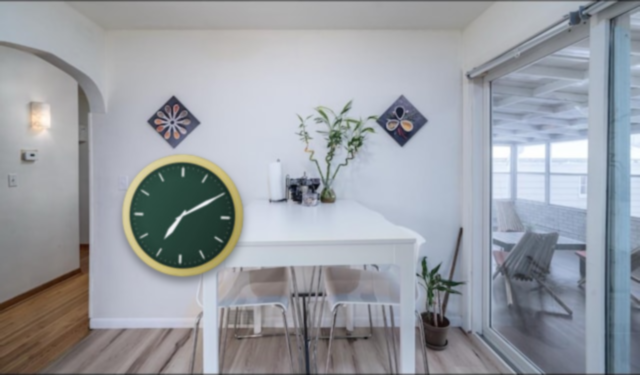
7:10
